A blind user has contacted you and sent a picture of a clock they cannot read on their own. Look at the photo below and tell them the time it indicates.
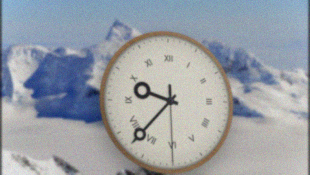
9:37:30
